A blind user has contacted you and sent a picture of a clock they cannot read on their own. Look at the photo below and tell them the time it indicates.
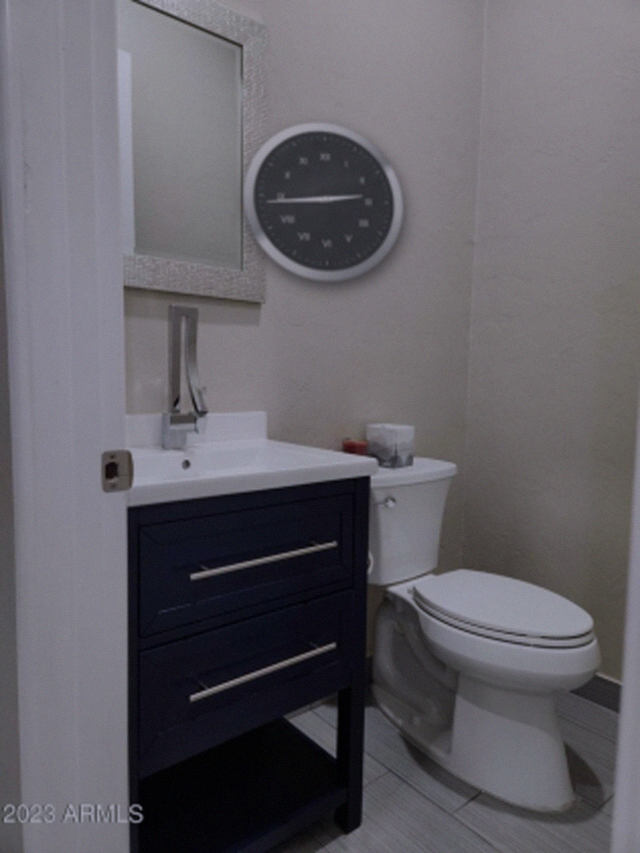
2:44
